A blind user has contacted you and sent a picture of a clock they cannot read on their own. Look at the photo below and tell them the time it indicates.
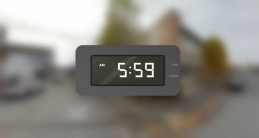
5:59
